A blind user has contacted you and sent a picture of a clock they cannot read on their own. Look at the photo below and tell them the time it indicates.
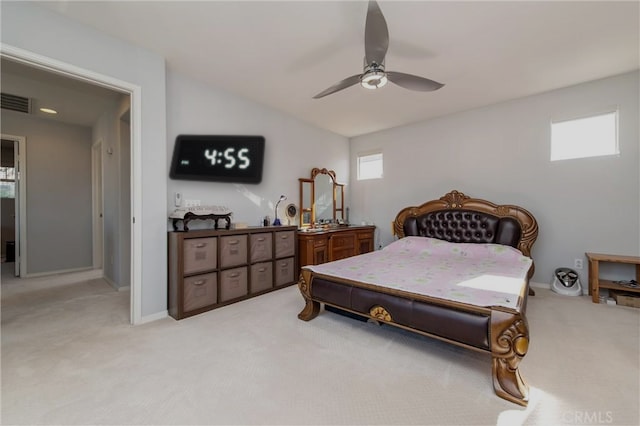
4:55
